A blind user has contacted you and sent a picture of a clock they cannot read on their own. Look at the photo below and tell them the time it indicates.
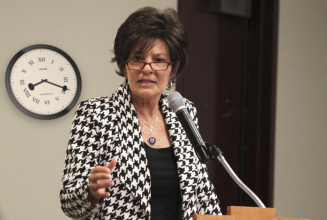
8:19
